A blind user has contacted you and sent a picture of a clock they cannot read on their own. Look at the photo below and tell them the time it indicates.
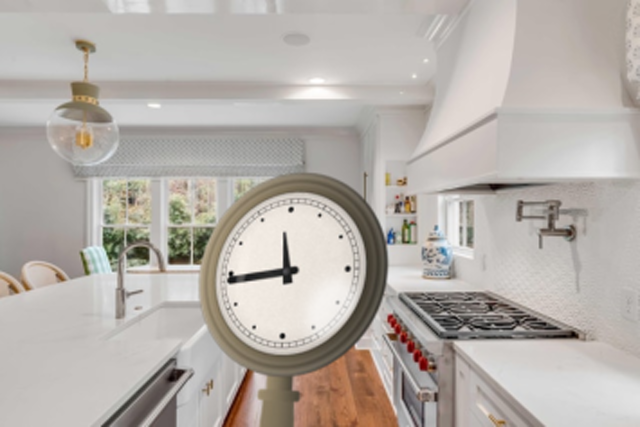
11:44
